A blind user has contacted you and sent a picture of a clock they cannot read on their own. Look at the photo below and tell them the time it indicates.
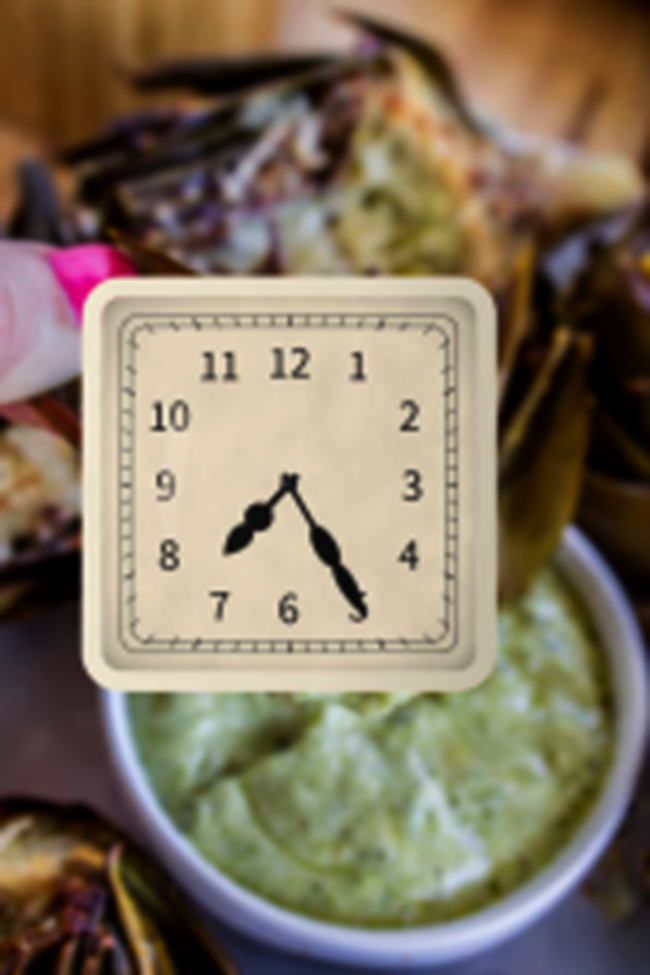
7:25
